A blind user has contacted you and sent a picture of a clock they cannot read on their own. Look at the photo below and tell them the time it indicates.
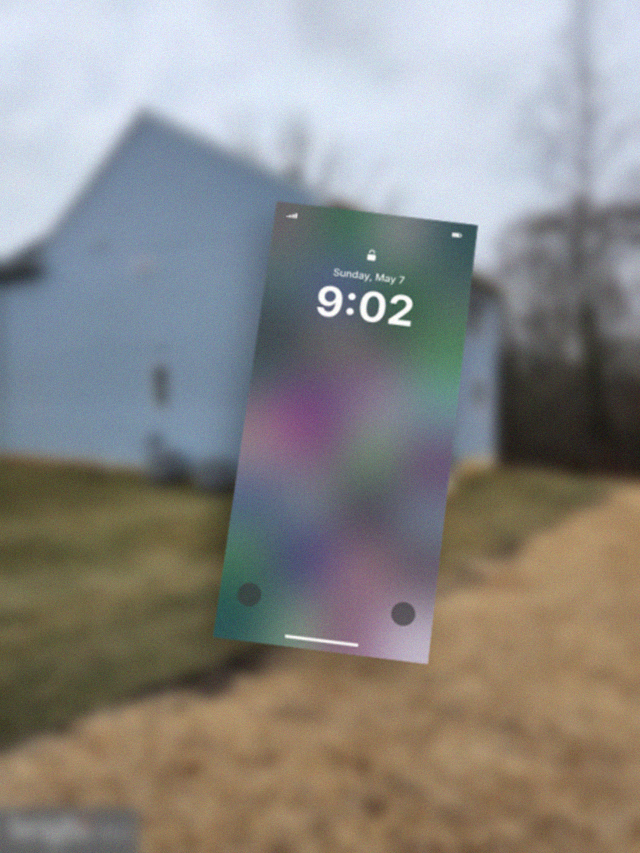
9:02
